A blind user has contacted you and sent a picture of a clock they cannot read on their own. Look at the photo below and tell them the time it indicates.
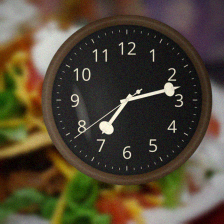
7:12:39
